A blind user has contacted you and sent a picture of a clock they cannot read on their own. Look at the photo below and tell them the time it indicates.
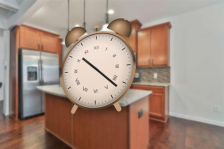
10:22
